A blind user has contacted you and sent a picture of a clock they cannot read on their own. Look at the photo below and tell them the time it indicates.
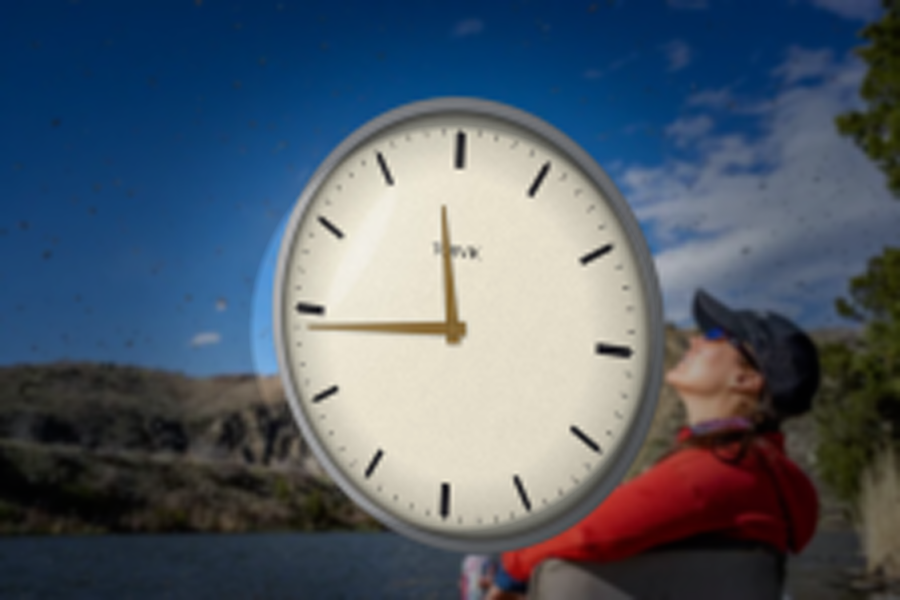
11:44
